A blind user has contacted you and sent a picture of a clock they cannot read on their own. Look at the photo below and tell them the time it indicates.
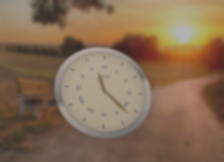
11:22
